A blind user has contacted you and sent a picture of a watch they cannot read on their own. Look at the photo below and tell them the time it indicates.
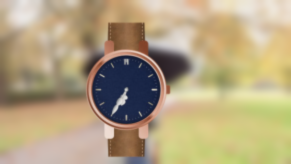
6:35
